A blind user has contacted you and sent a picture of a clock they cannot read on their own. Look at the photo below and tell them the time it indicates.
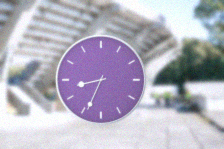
8:34
